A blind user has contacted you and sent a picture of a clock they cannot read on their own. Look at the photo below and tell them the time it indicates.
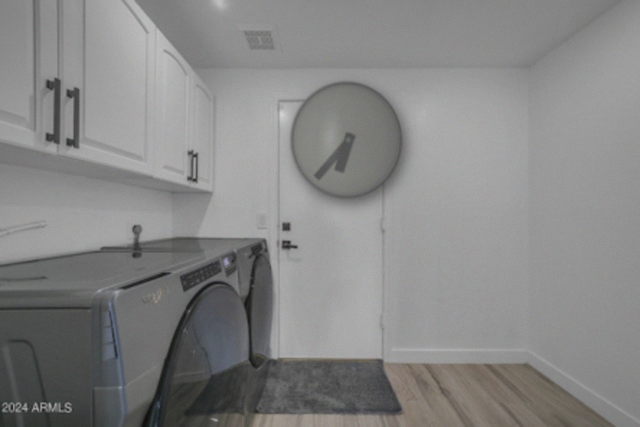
6:37
